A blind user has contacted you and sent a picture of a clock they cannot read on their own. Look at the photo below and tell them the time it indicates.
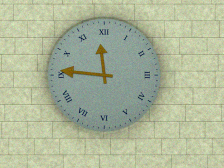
11:46
